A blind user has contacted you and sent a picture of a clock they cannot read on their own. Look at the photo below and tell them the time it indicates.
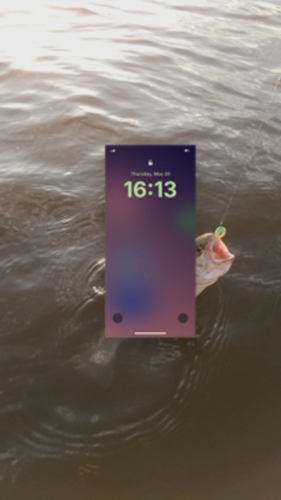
16:13
